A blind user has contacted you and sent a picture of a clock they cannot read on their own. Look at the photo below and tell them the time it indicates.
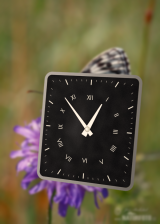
12:53
